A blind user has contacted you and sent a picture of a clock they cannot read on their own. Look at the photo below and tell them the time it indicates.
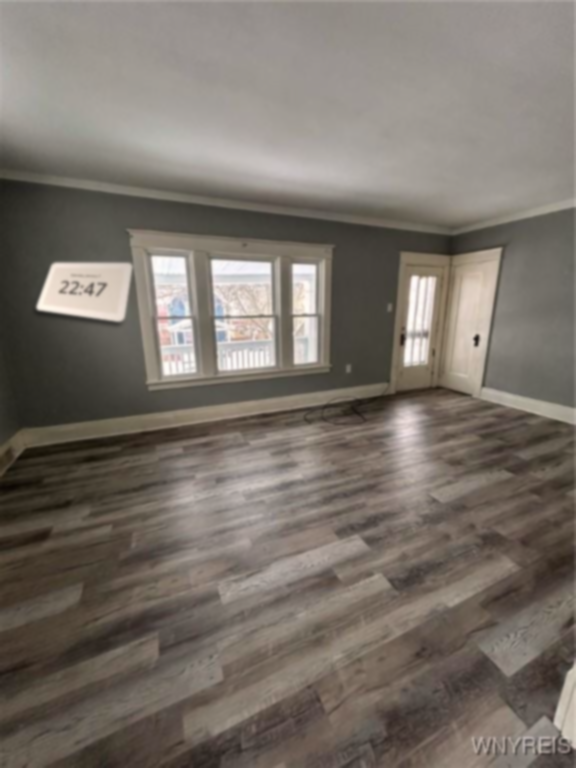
22:47
